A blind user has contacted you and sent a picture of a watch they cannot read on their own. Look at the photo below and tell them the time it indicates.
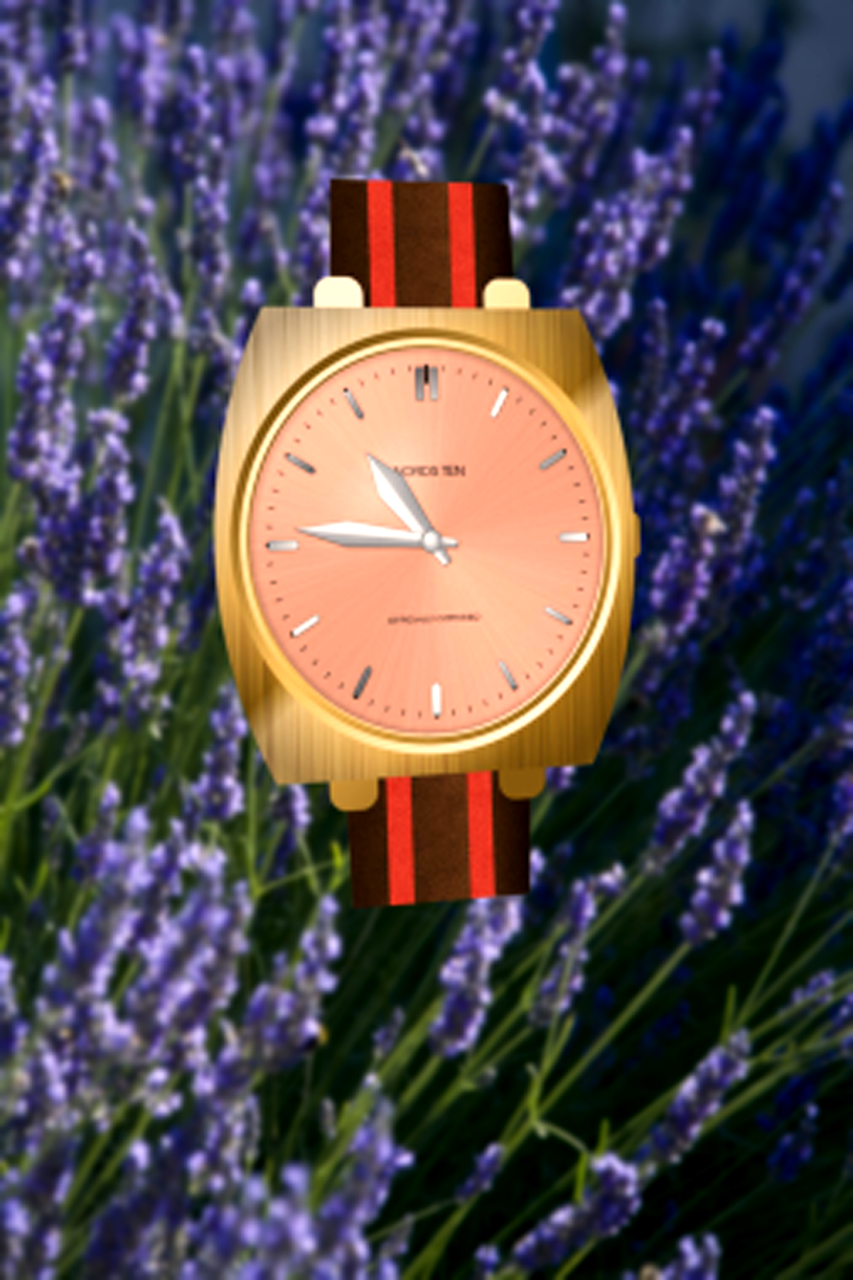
10:46
